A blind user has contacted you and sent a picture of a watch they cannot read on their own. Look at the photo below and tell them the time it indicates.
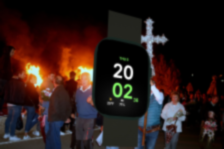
20:02
